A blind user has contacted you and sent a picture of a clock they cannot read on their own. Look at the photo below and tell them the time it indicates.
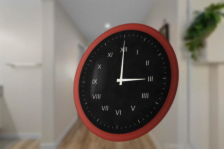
3:00
